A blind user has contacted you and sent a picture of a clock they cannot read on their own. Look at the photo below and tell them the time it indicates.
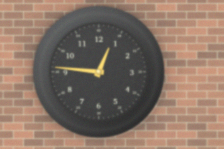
12:46
